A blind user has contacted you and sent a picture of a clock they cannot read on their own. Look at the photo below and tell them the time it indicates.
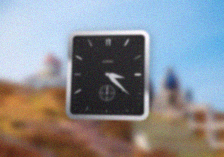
3:22
